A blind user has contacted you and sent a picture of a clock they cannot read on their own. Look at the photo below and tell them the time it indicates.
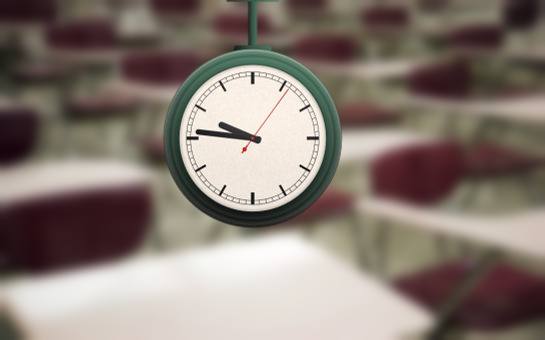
9:46:06
